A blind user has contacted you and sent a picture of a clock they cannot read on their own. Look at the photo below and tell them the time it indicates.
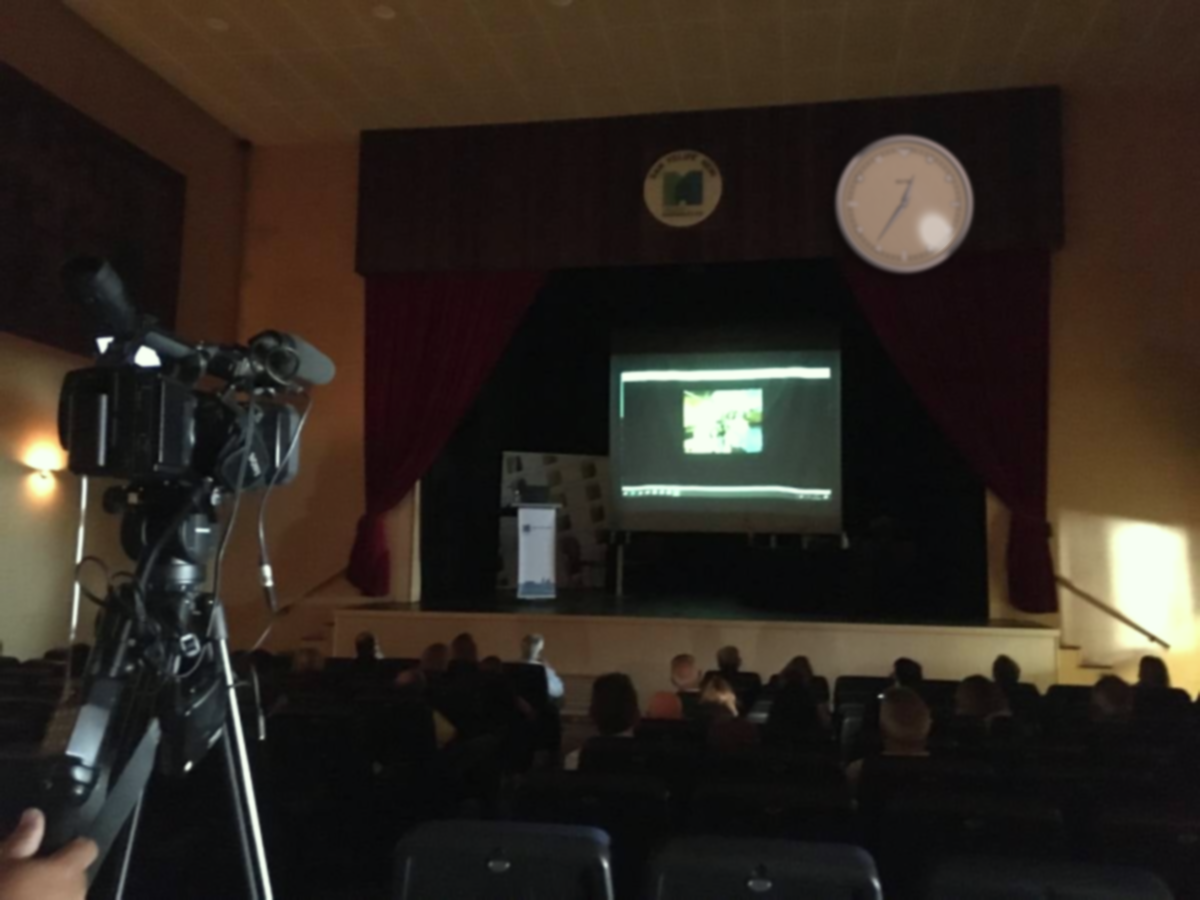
12:36
